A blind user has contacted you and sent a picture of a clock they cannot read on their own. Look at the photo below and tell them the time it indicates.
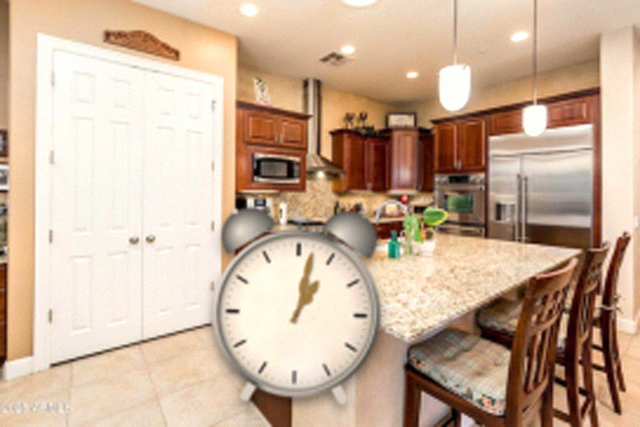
1:02
